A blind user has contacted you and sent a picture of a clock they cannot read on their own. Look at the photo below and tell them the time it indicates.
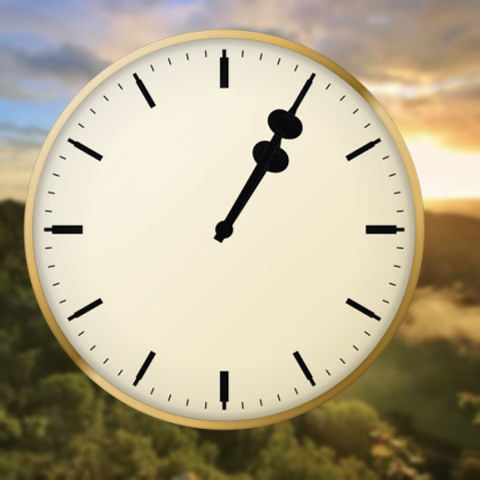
1:05
